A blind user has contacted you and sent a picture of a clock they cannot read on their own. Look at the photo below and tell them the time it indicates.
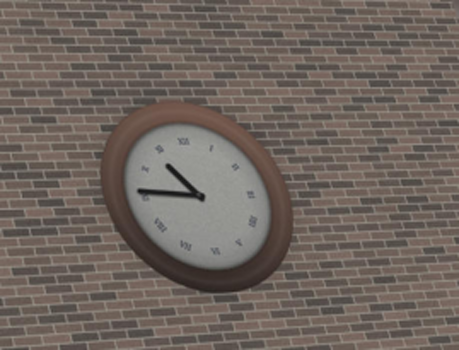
10:46
